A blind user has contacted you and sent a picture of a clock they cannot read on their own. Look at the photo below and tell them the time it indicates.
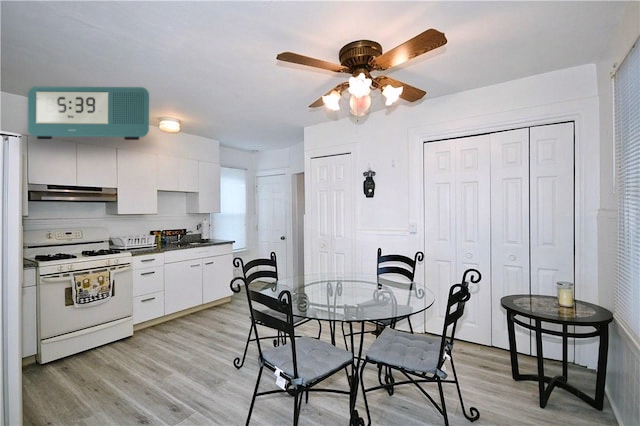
5:39
